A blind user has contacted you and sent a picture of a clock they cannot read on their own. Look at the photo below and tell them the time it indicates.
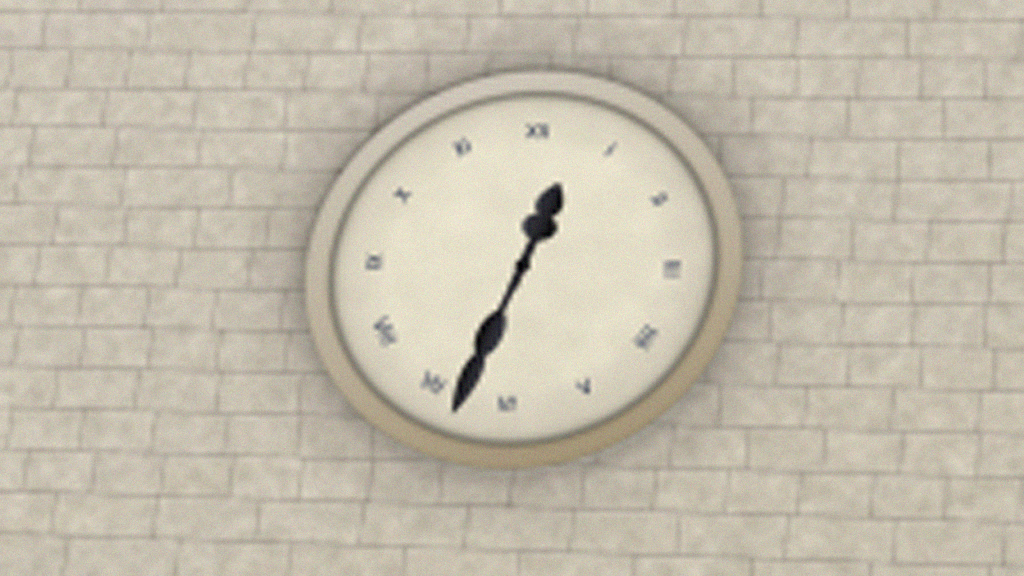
12:33
